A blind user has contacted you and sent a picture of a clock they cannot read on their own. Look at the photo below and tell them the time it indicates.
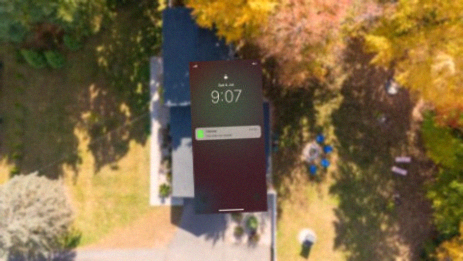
9:07
